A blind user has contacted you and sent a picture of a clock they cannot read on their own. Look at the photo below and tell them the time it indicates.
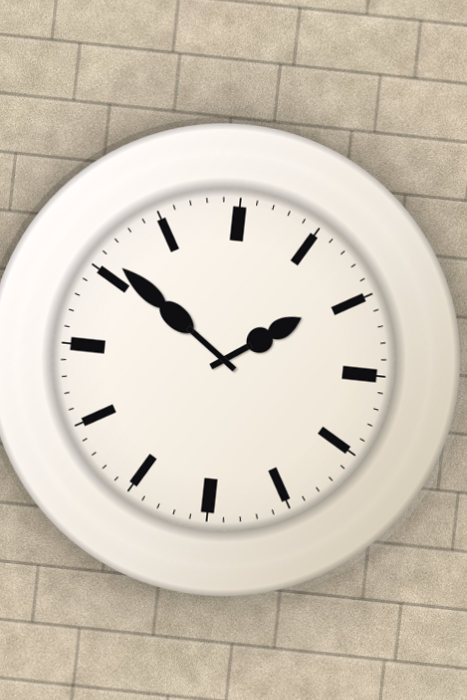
1:51
